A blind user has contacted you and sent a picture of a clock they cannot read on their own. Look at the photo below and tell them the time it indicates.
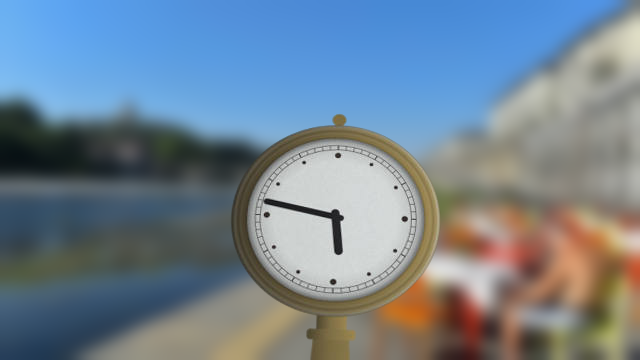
5:47
